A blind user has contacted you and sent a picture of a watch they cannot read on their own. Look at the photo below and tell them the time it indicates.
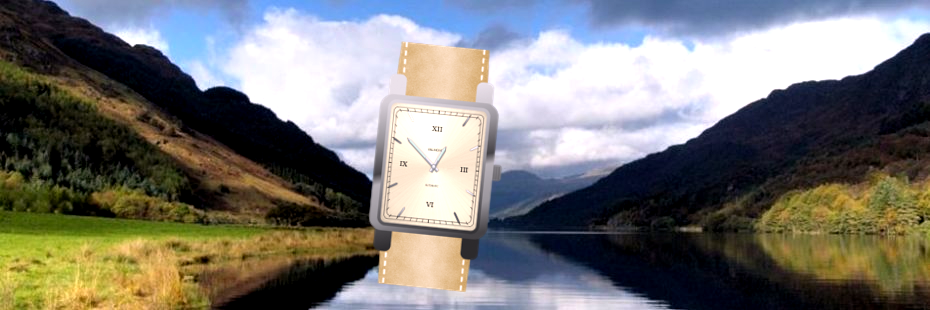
12:52
